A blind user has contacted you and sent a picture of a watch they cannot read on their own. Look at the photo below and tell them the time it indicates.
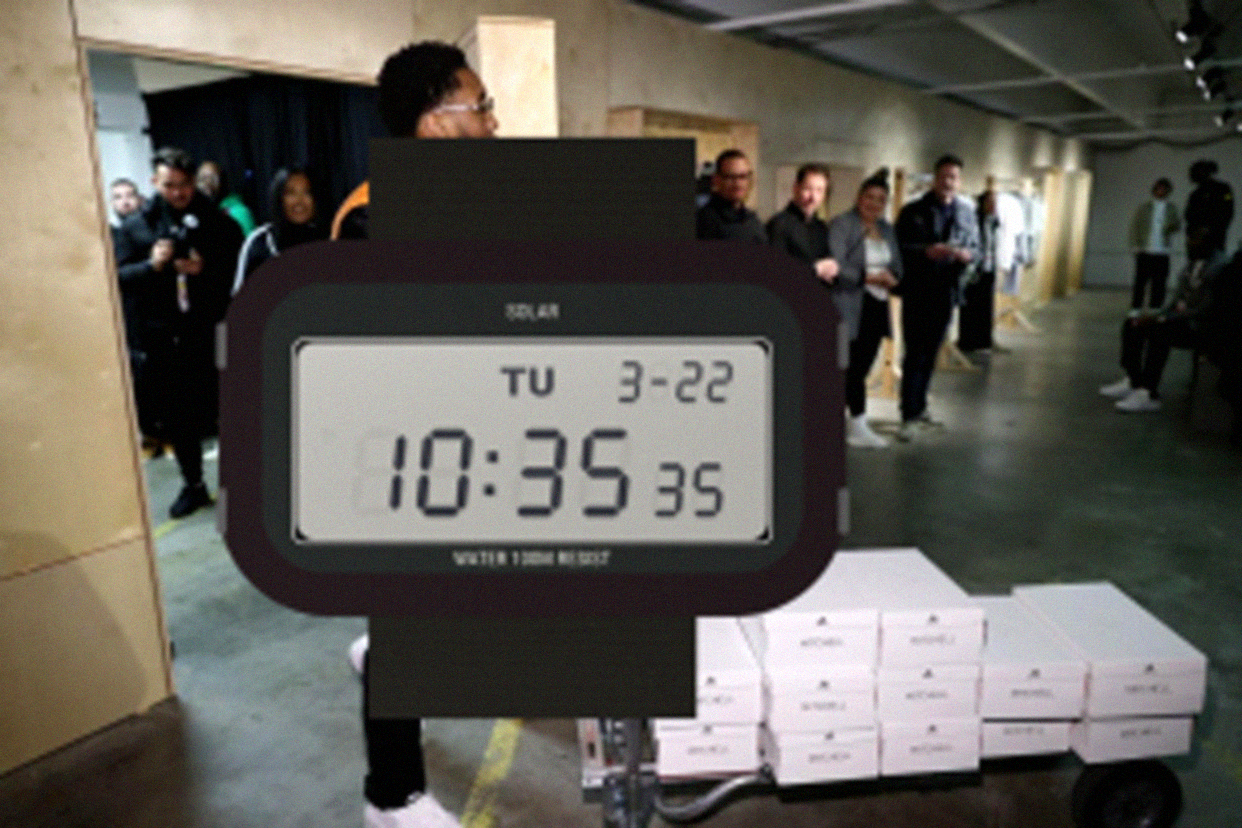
10:35:35
